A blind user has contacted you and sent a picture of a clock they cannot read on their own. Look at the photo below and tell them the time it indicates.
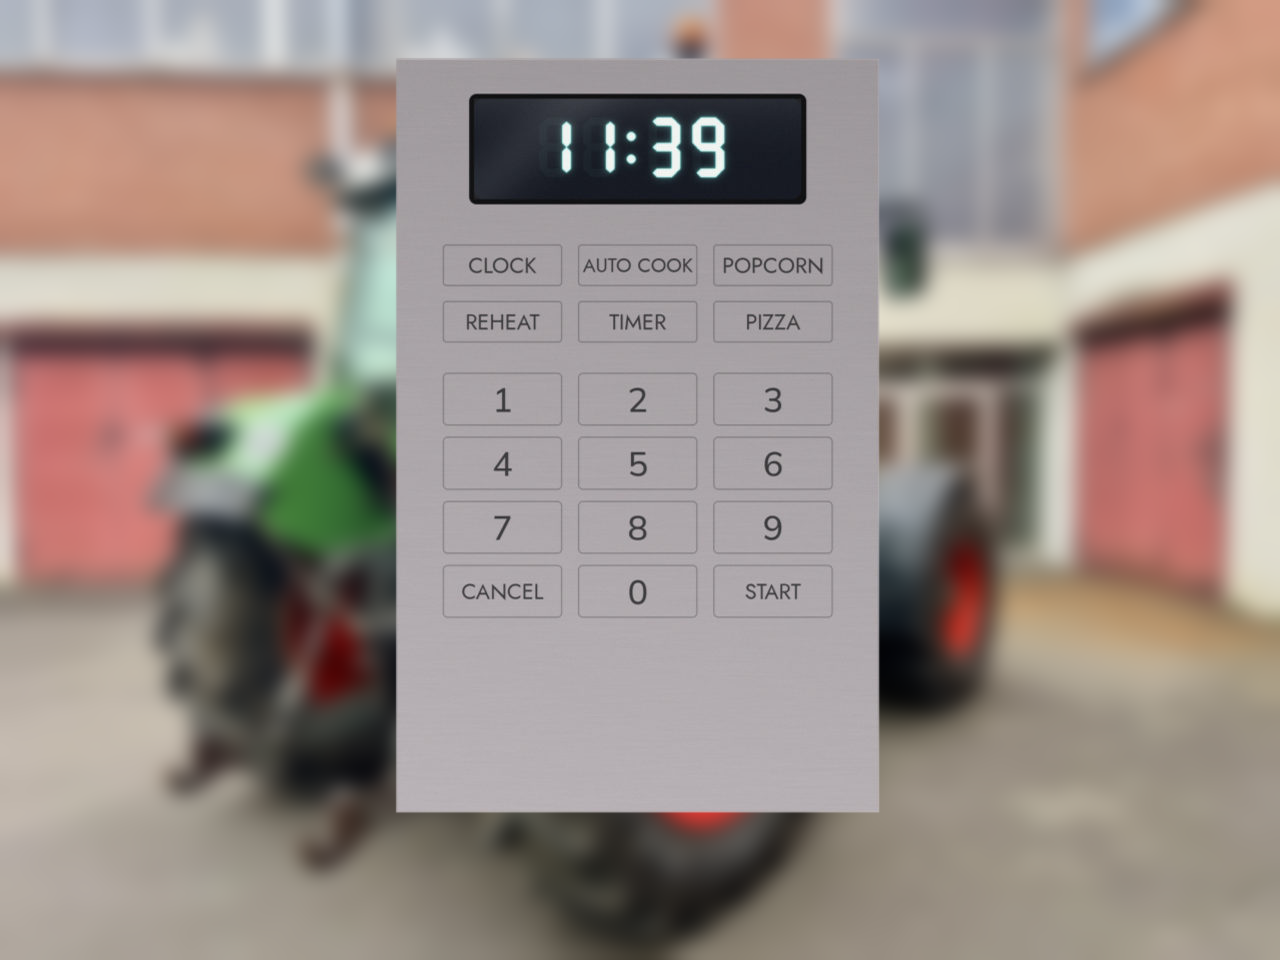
11:39
